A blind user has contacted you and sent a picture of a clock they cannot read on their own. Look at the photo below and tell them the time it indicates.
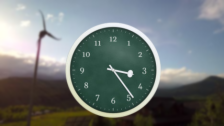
3:24
